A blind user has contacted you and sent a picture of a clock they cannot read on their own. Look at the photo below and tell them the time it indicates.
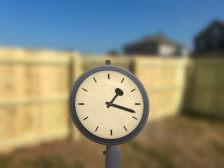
1:18
